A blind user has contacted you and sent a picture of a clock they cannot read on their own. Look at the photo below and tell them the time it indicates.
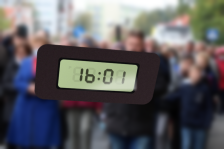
16:01
